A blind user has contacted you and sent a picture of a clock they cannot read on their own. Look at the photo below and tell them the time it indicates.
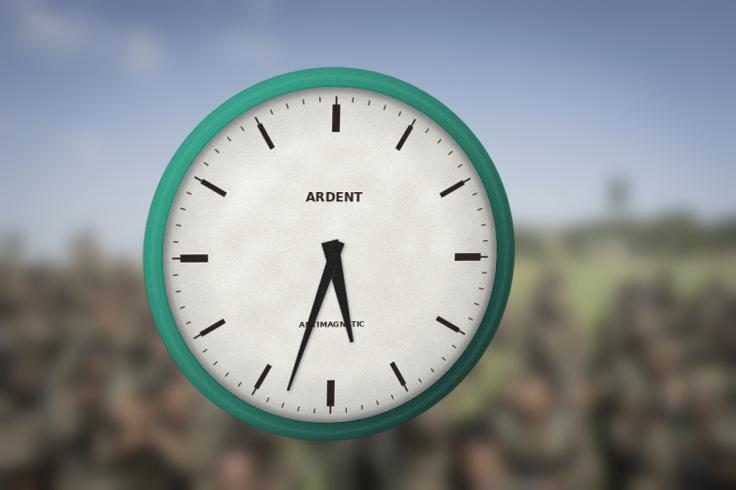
5:33
